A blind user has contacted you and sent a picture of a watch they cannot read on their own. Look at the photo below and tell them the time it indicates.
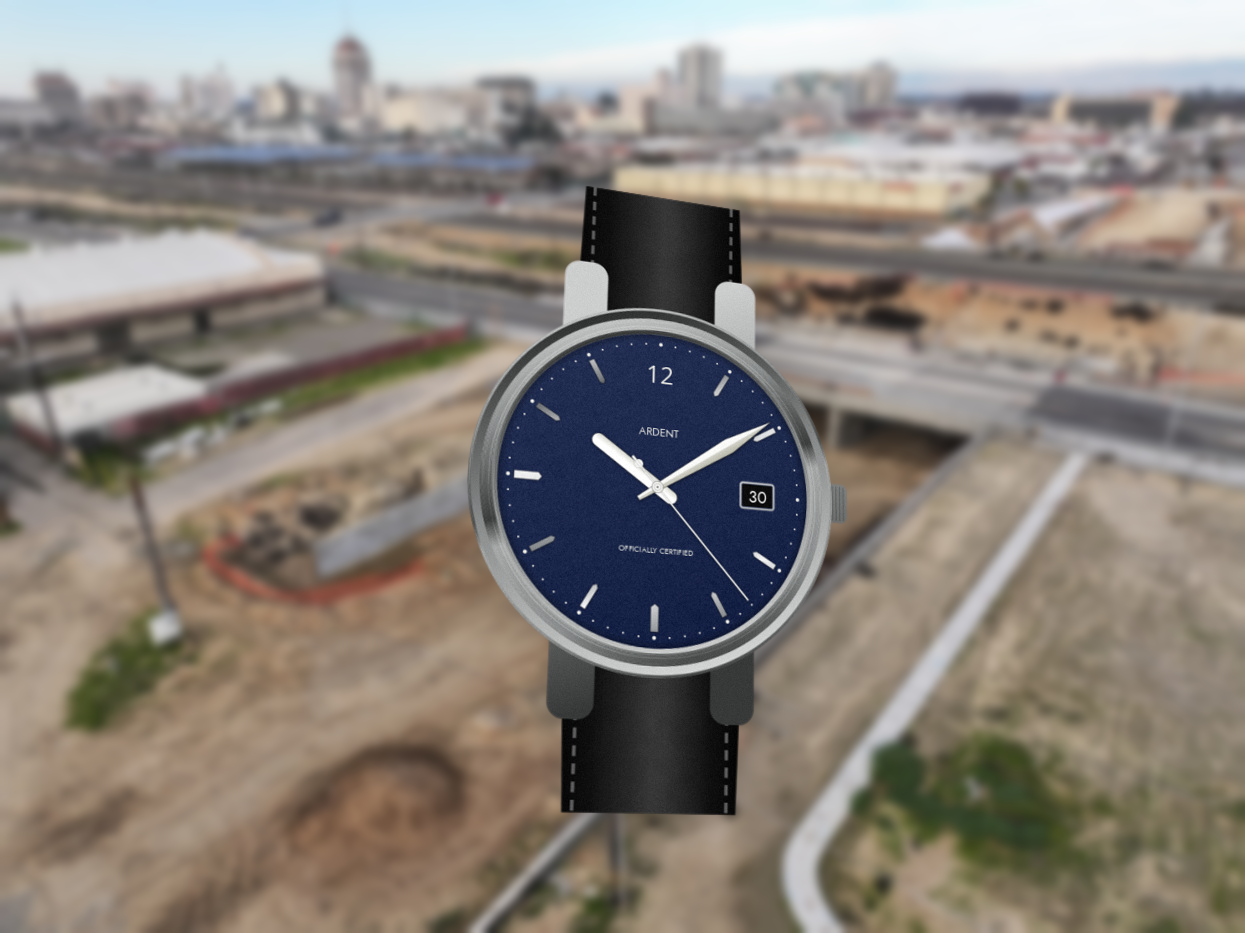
10:09:23
